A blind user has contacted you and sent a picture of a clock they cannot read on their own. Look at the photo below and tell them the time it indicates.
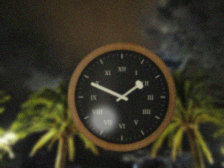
1:49
